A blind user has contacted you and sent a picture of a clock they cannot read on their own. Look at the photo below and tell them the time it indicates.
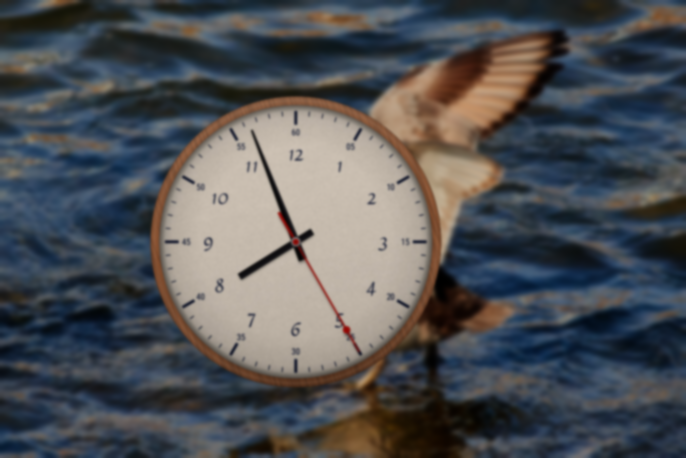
7:56:25
